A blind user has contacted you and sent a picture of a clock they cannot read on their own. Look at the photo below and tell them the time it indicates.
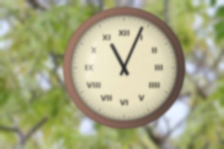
11:04
